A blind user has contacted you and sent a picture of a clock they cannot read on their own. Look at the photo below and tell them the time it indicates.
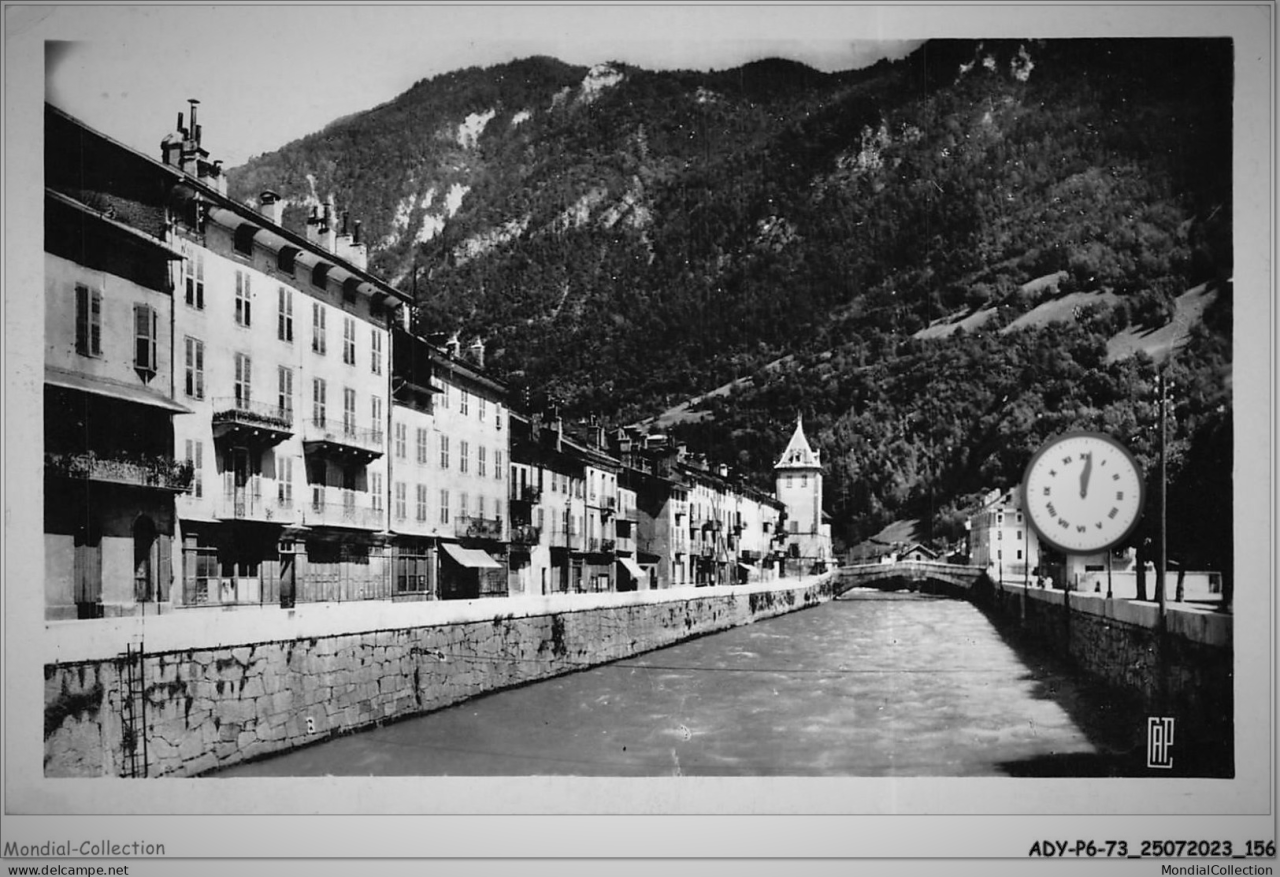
12:01
